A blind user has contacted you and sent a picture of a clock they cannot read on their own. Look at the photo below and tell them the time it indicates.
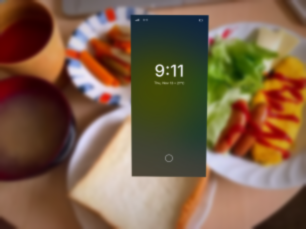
9:11
